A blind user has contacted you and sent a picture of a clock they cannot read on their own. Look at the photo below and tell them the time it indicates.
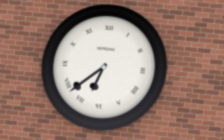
6:38
